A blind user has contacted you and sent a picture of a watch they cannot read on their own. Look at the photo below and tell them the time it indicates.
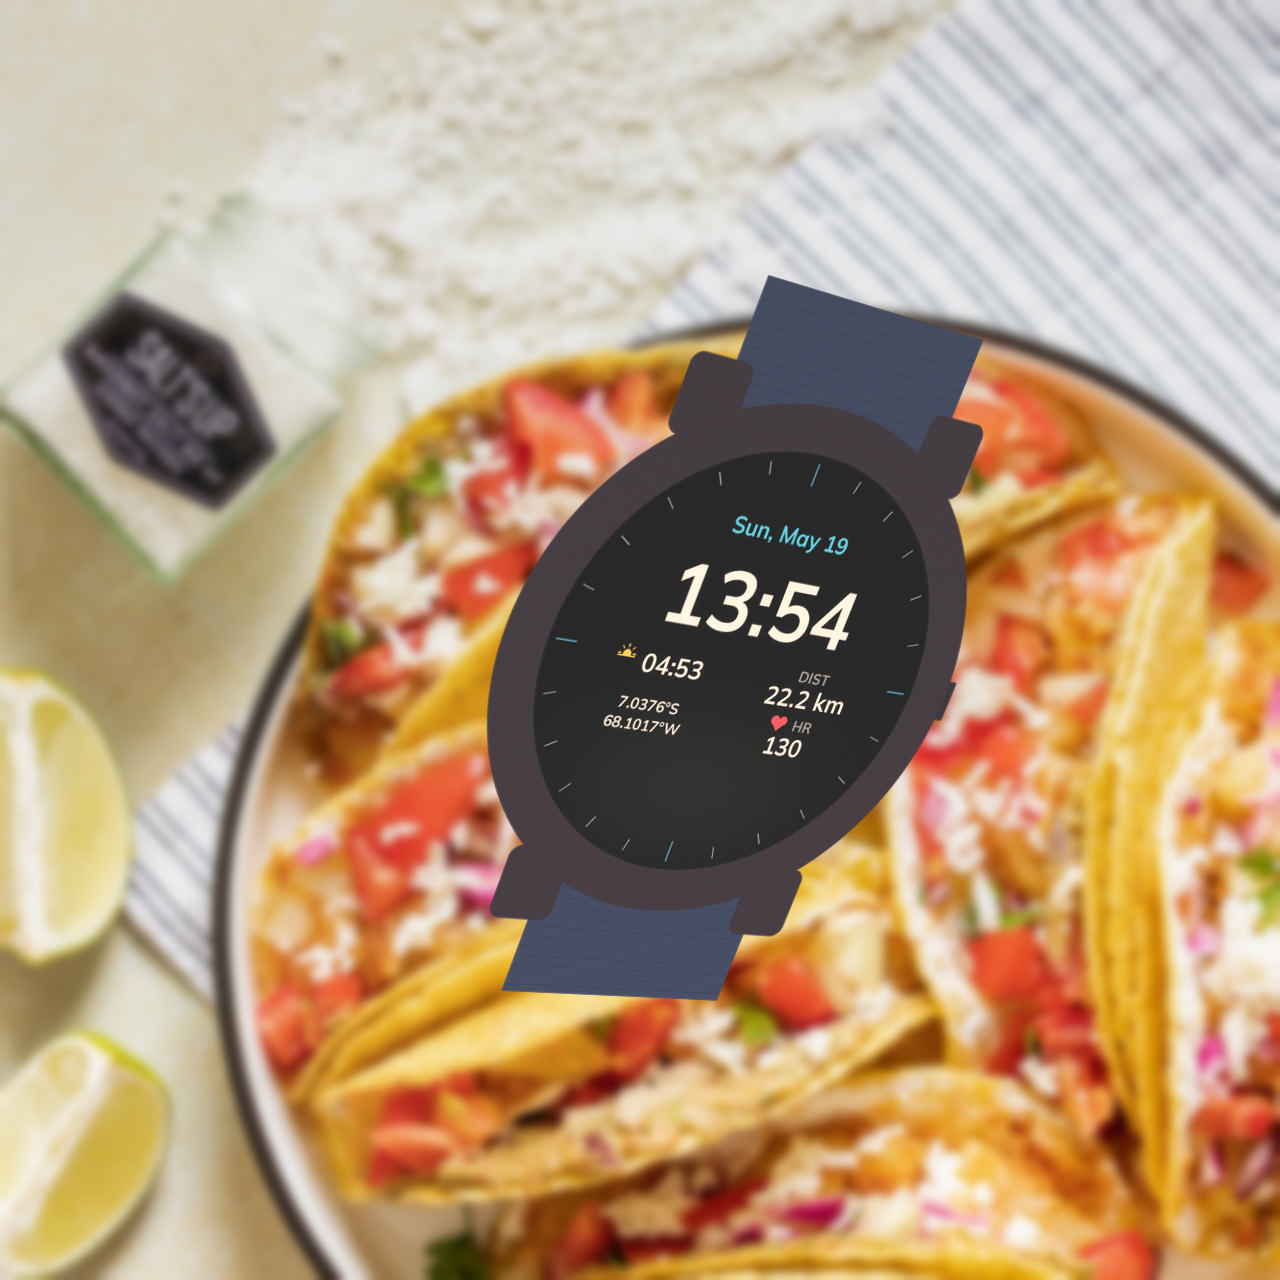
13:54
